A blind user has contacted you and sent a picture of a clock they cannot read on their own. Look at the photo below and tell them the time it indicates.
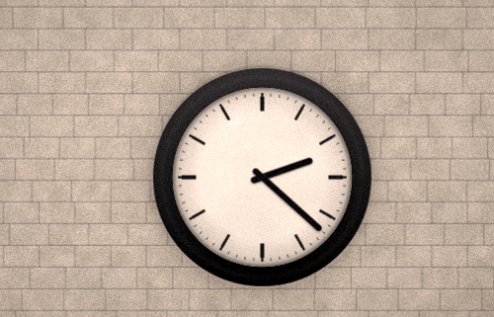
2:22
